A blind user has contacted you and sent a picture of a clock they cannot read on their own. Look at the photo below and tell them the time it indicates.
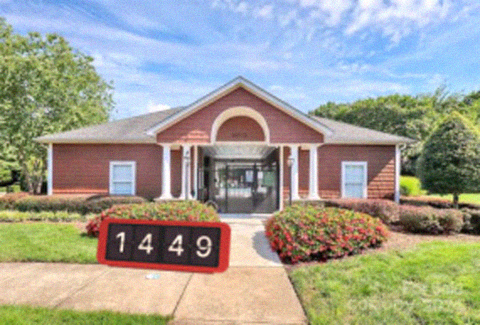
14:49
